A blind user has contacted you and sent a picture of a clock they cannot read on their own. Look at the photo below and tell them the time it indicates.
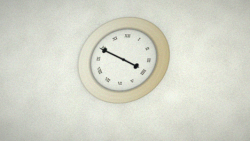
3:49
